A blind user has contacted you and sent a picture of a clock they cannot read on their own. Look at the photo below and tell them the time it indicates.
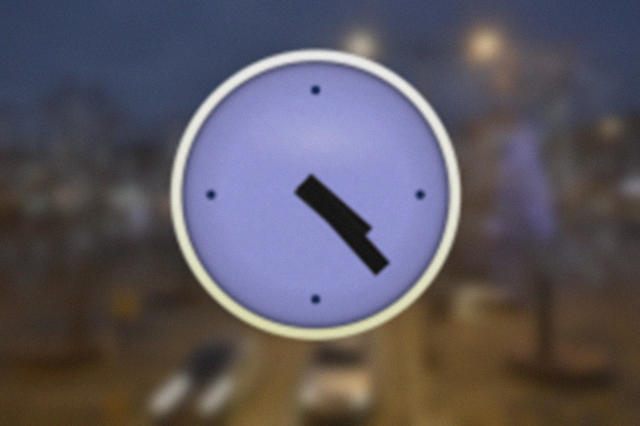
4:23
